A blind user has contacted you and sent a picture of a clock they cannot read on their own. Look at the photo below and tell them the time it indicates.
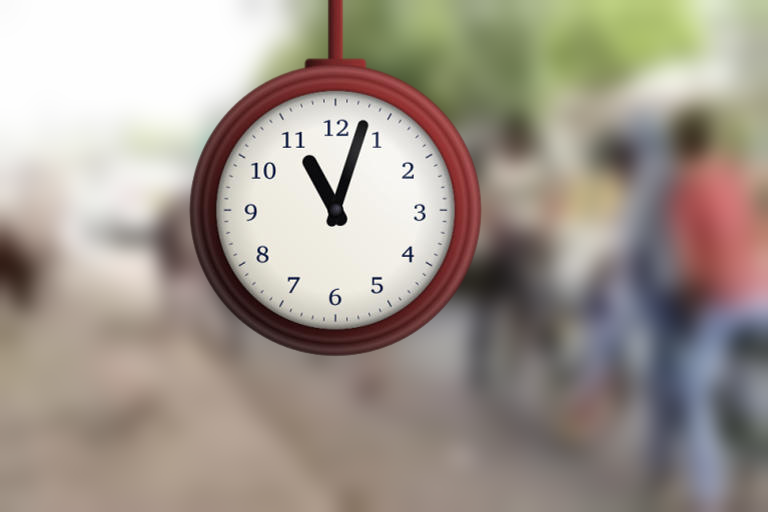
11:03
